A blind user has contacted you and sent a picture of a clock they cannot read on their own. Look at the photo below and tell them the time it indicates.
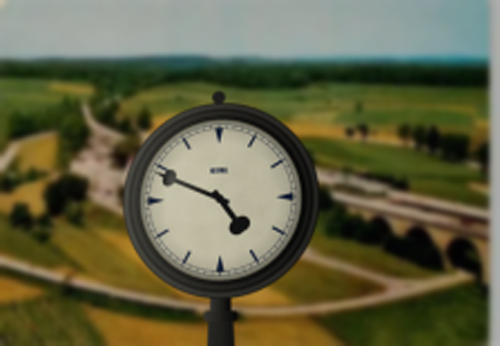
4:49
